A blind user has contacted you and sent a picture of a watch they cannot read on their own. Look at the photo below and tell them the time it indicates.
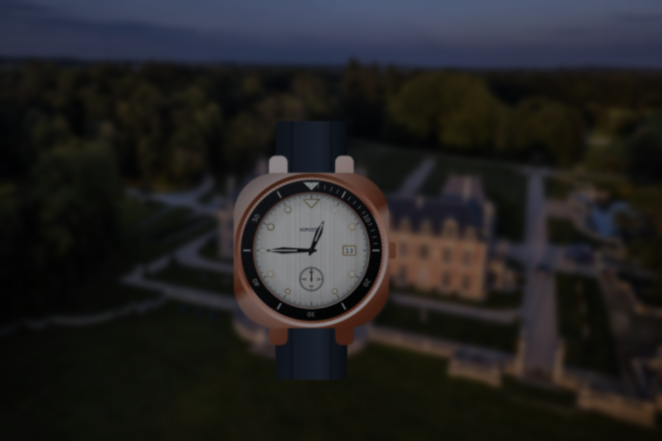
12:45
